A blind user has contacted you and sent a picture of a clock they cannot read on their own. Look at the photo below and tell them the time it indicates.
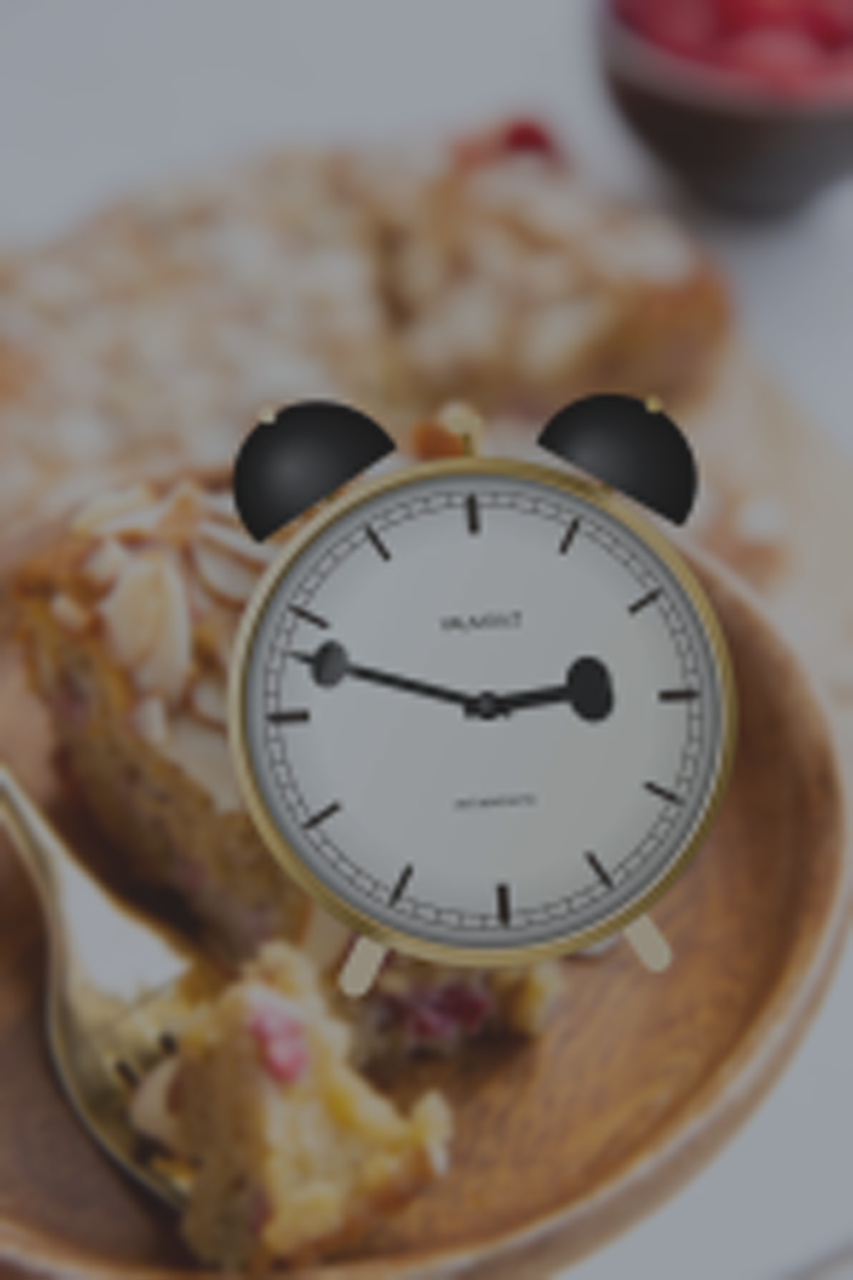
2:48
